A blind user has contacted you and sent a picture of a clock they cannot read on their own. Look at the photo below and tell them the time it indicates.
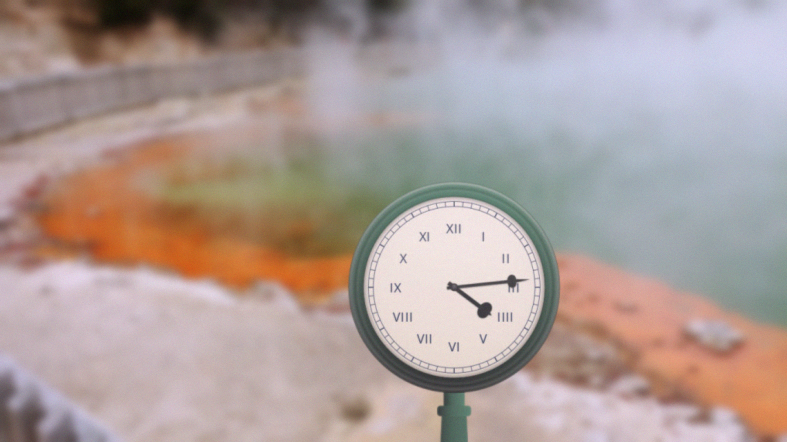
4:14
